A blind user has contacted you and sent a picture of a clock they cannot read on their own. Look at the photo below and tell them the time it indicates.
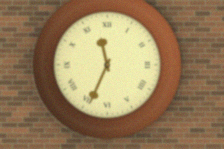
11:34
